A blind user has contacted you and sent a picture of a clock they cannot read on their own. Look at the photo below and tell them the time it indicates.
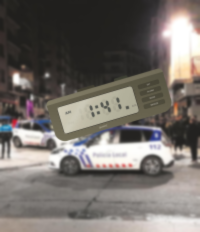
1:41
